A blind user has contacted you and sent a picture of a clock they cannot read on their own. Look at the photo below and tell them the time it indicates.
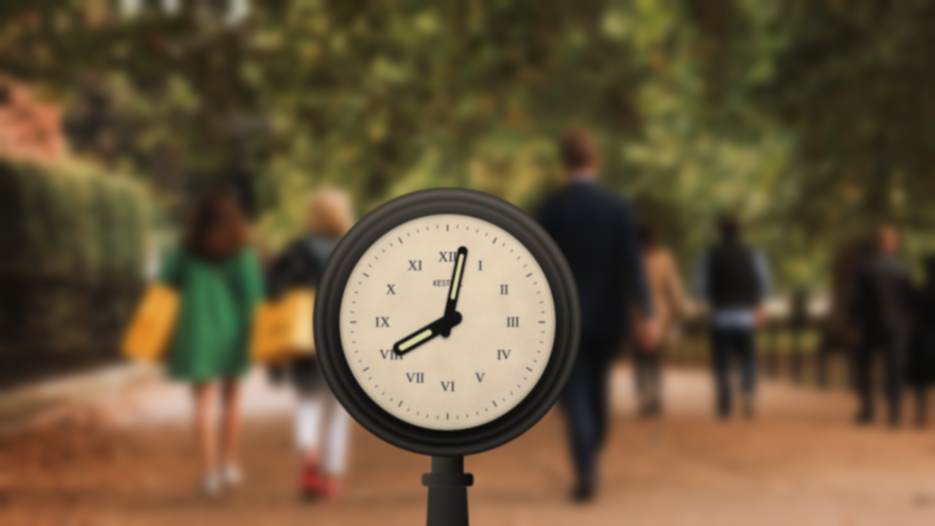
8:02
